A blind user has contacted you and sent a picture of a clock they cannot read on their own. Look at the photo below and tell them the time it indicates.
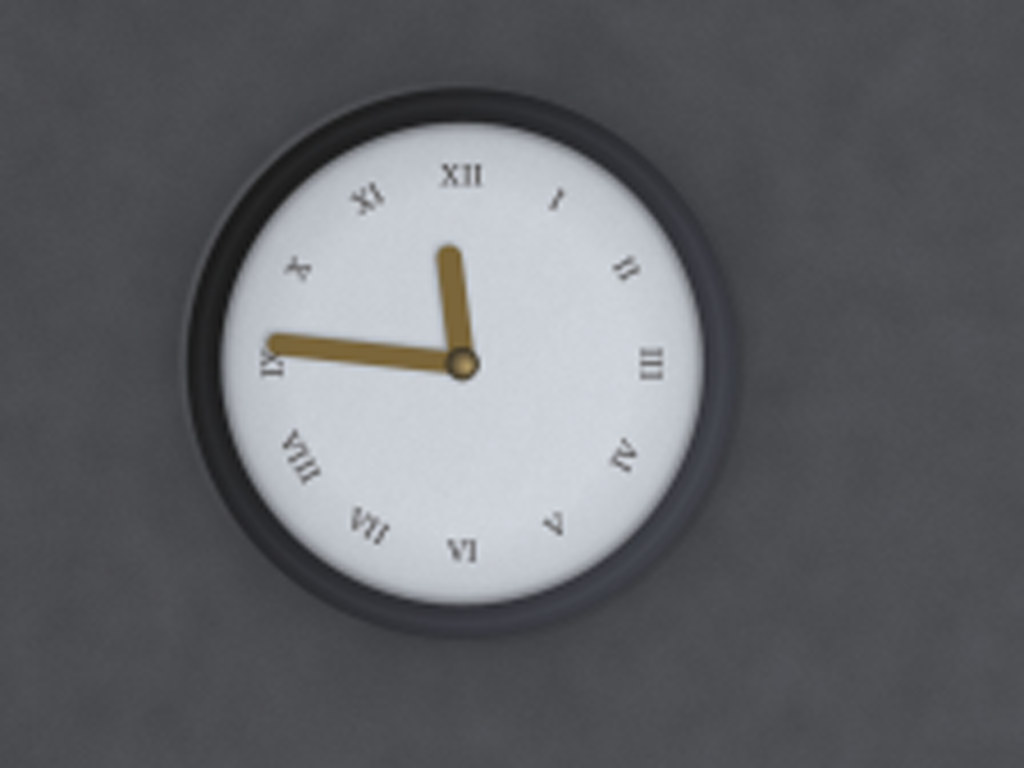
11:46
